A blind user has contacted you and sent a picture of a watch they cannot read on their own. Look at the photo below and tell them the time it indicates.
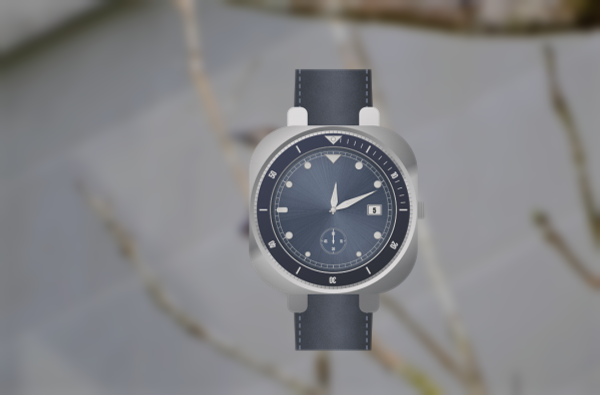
12:11
